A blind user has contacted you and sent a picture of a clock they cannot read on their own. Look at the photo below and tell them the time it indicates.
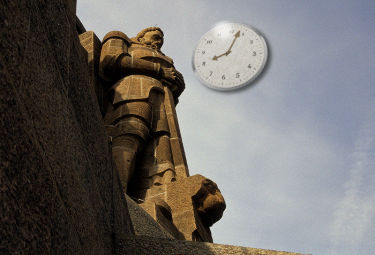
8:03
